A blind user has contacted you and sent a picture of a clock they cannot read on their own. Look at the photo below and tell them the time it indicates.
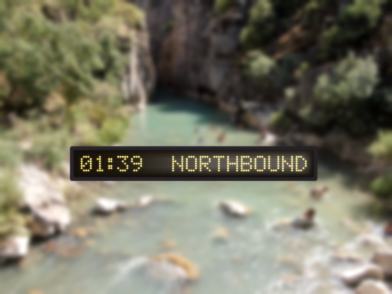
1:39
